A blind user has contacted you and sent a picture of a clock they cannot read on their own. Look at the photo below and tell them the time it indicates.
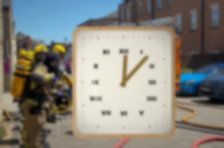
12:07
